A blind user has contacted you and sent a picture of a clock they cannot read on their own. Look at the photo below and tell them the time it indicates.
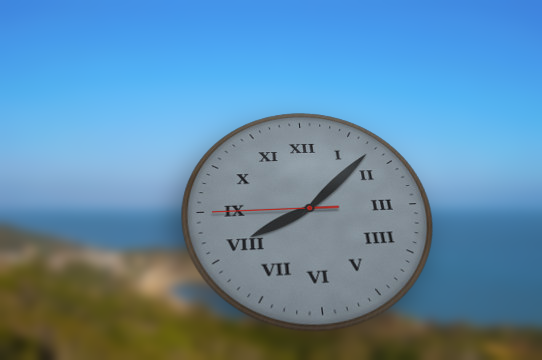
8:07:45
